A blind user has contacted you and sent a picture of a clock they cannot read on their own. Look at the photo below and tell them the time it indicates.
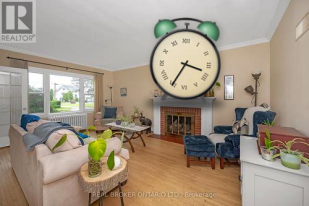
3:35
